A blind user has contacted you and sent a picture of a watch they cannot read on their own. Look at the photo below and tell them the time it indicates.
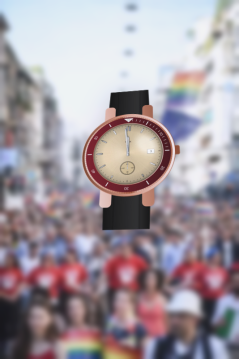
11:59
